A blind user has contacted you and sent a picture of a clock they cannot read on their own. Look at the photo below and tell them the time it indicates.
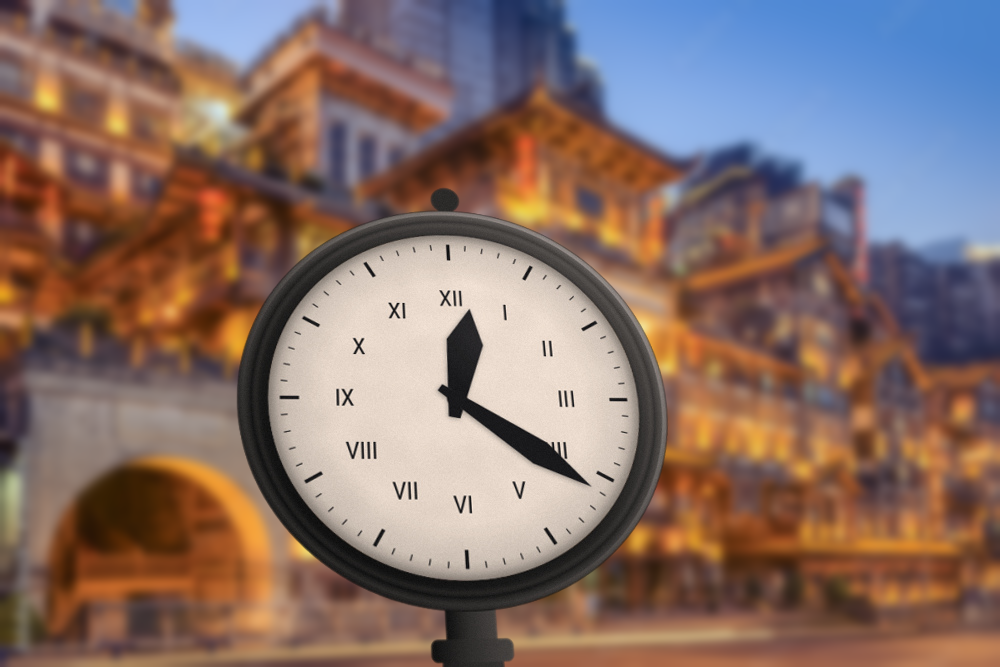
12:21
